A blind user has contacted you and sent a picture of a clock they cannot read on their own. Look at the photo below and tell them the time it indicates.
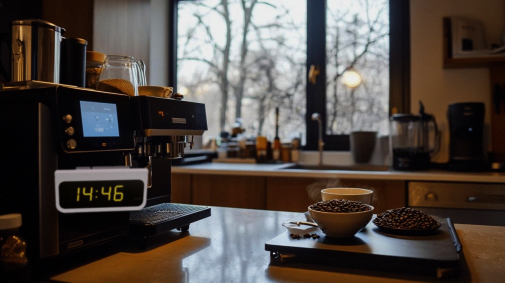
14:46
